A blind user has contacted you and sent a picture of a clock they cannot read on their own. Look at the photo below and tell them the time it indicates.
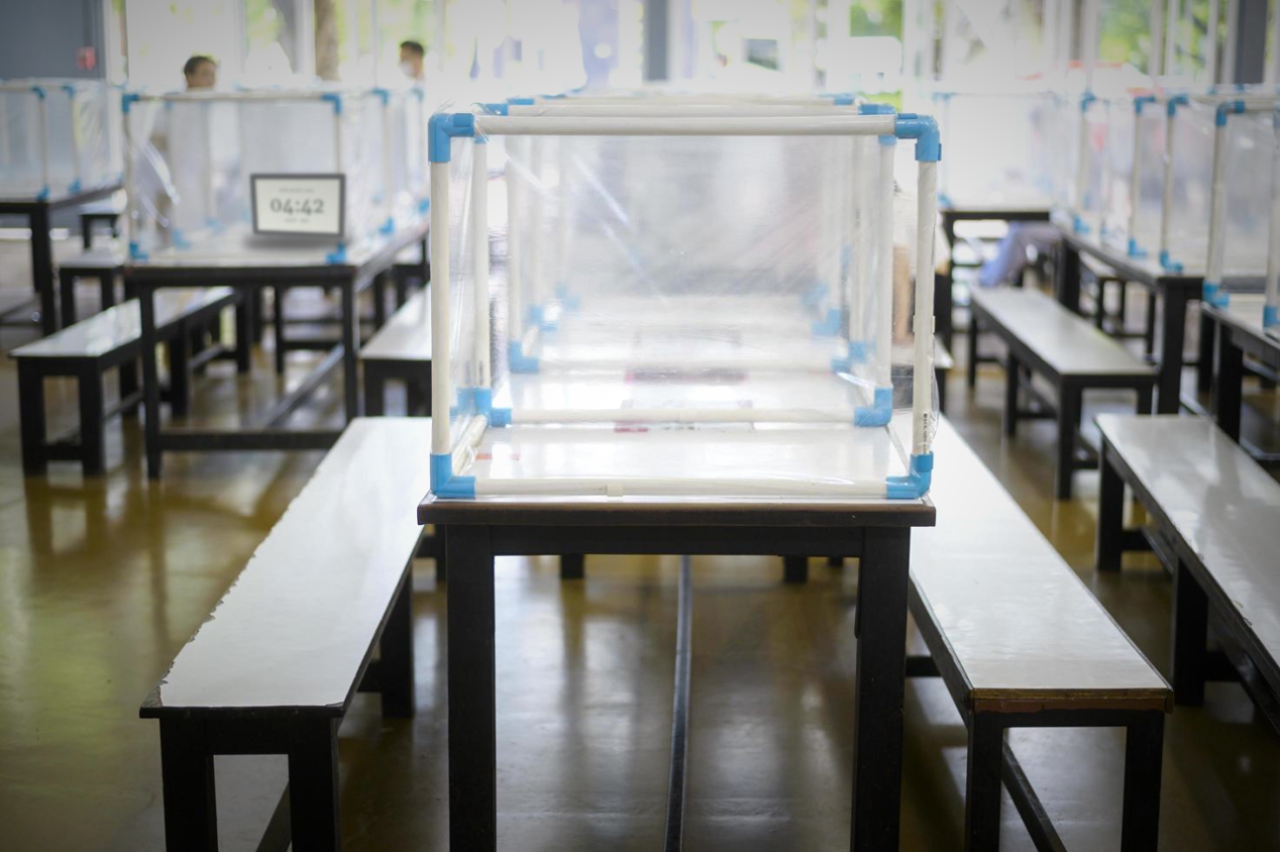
4:42
